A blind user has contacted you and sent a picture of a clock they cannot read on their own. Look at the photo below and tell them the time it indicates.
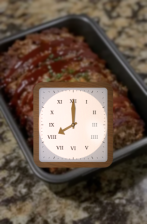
8:00
